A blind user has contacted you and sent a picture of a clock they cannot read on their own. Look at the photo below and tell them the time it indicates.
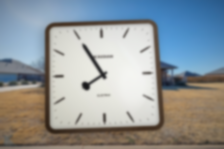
7:55
